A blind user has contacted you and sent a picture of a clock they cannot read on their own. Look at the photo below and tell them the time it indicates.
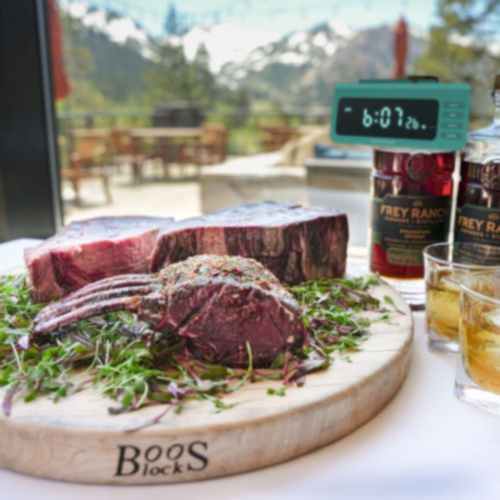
6:07
